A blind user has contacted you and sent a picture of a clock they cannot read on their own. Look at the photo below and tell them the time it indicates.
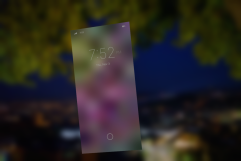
7:52
